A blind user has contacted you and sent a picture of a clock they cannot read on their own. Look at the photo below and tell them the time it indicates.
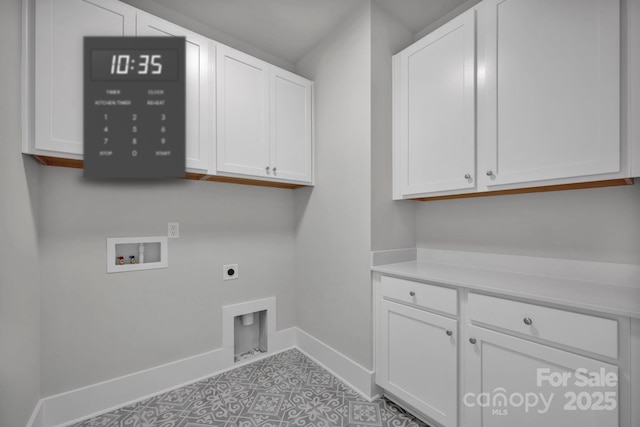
10:35
